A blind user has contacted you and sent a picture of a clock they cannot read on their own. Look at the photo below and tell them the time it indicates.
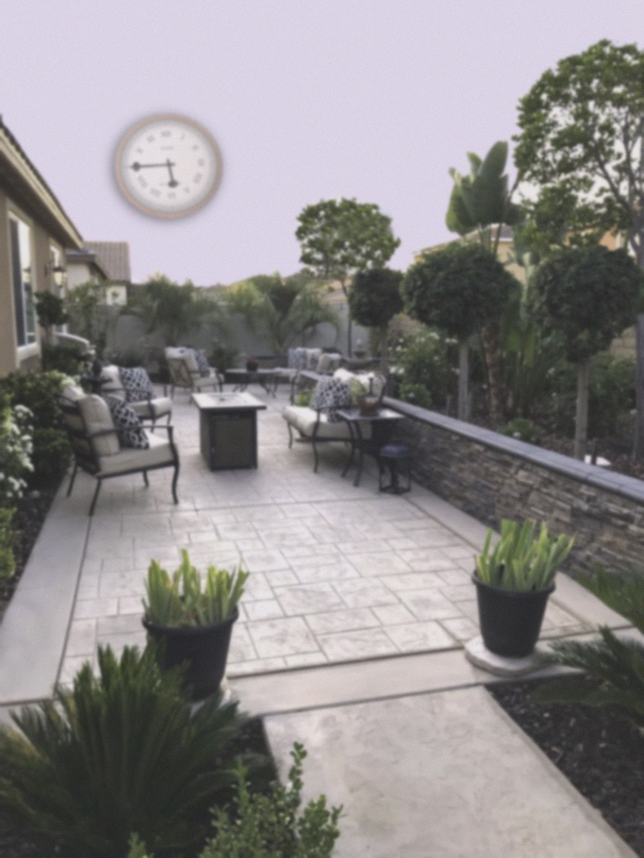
5:45
